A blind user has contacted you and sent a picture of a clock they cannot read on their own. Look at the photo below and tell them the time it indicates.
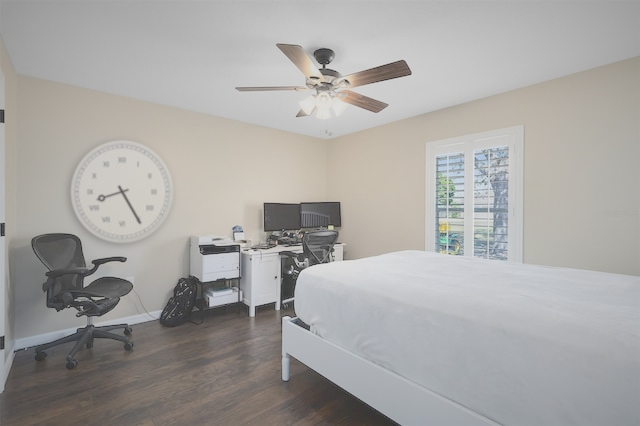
8:25
